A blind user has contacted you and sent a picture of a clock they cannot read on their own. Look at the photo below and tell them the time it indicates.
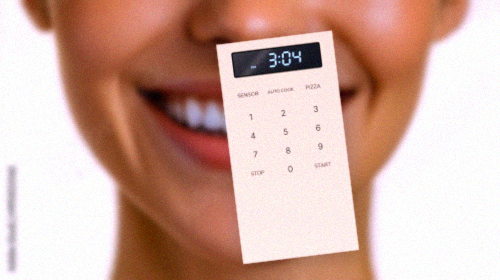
3:04
